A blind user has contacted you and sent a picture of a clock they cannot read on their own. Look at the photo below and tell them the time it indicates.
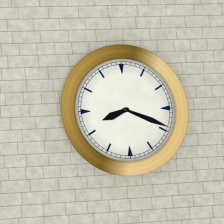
8:19
